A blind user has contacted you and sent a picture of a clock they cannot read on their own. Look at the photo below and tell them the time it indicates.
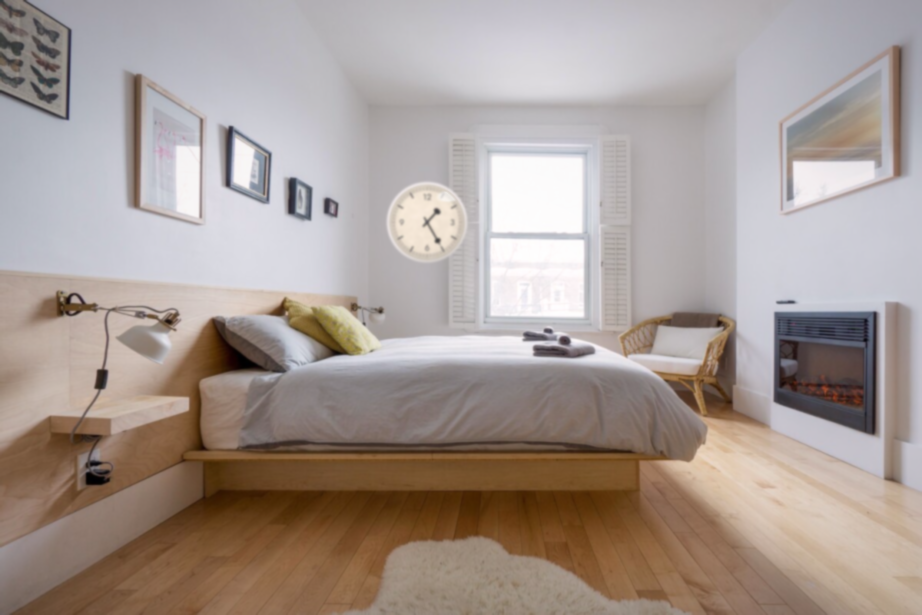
1:25
